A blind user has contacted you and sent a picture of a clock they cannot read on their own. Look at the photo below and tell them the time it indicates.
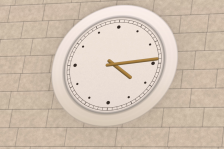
4:14
